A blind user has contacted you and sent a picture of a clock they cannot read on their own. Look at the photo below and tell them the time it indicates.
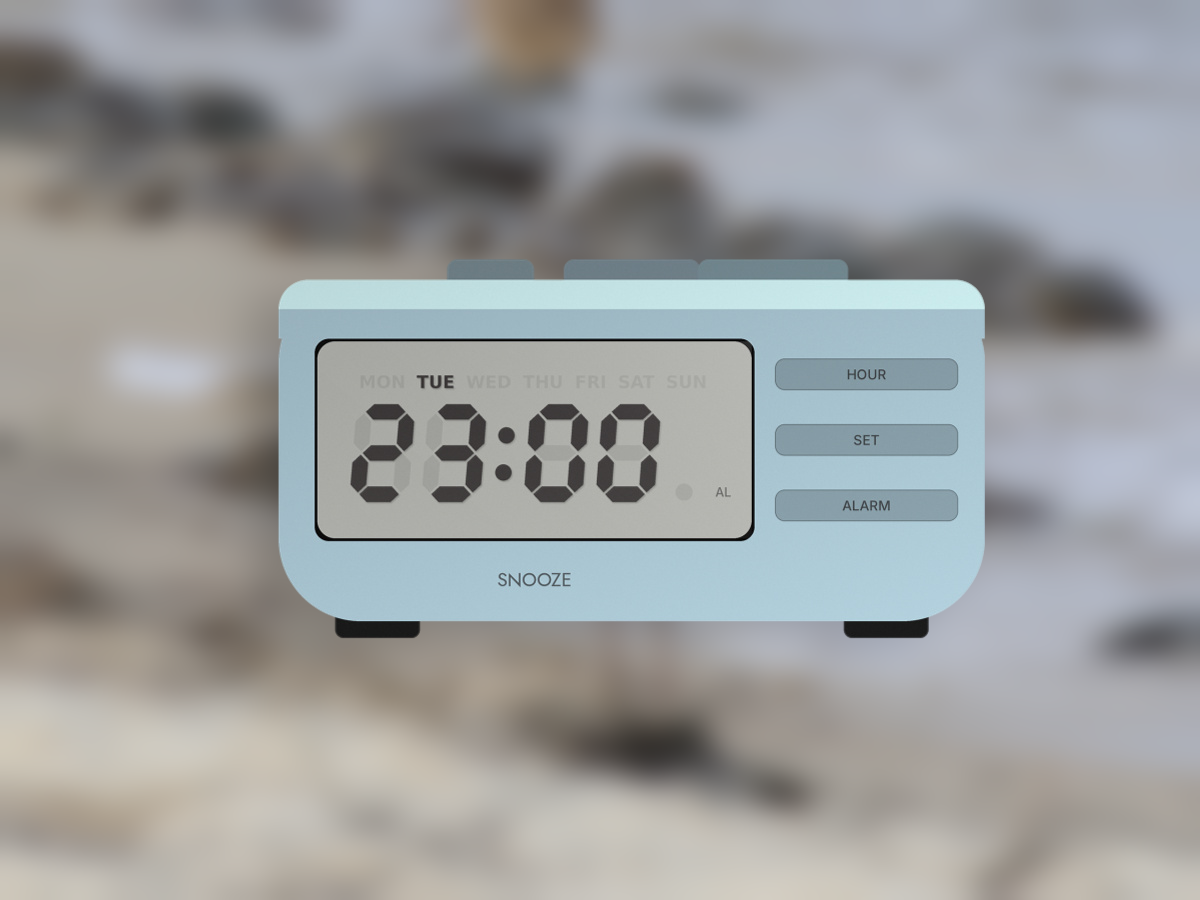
23:00
